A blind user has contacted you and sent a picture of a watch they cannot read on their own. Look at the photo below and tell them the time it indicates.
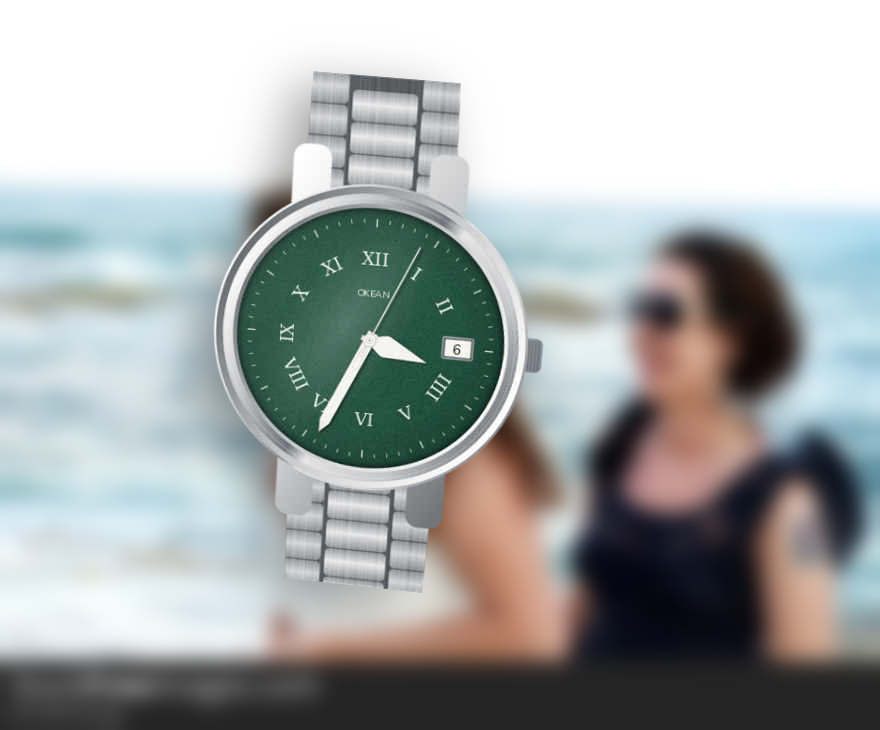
3:34:04
